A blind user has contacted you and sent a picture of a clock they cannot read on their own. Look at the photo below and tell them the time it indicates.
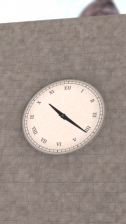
10:21
